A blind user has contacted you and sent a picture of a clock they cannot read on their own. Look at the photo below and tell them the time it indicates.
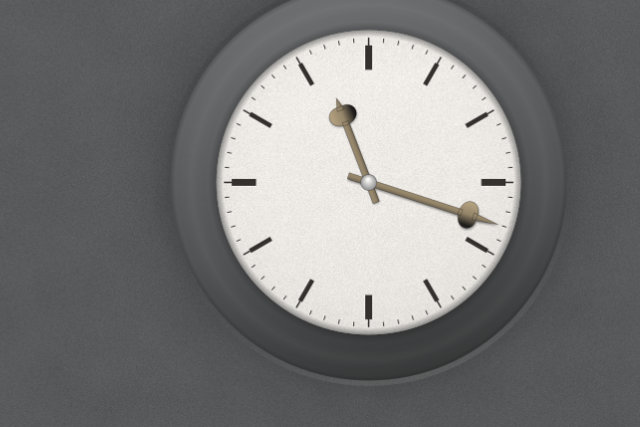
11:18
